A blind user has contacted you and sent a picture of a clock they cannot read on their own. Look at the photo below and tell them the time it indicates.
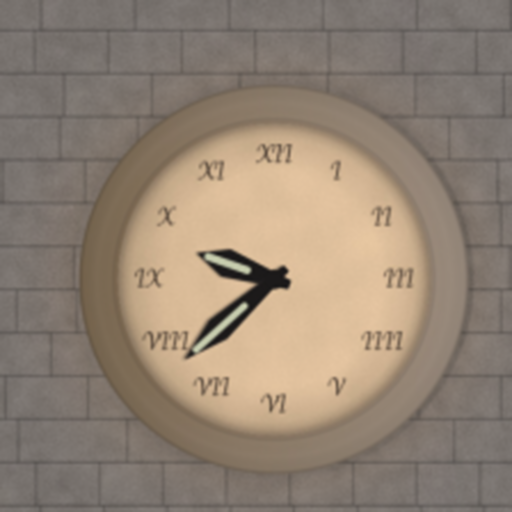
9:38
